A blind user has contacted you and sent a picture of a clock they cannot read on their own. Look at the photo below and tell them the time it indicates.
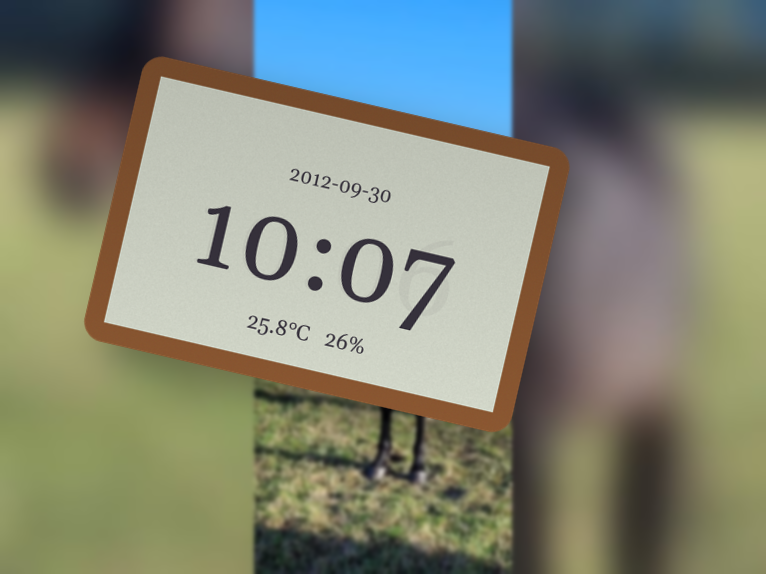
10:07
